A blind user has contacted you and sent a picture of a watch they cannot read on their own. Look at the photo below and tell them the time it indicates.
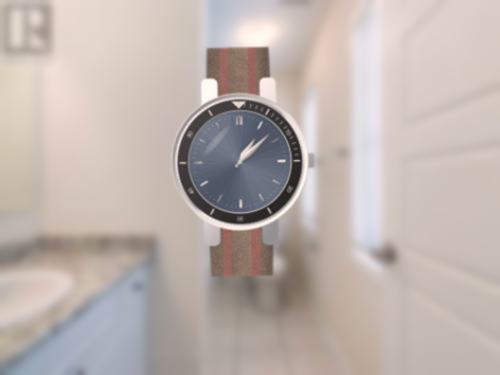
1:08
